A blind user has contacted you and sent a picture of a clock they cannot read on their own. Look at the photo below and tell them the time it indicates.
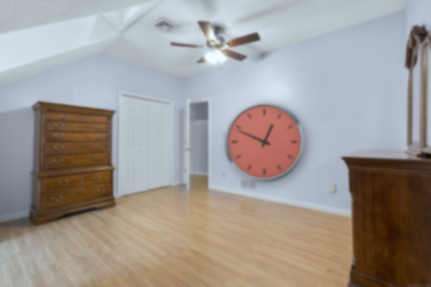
12:49
